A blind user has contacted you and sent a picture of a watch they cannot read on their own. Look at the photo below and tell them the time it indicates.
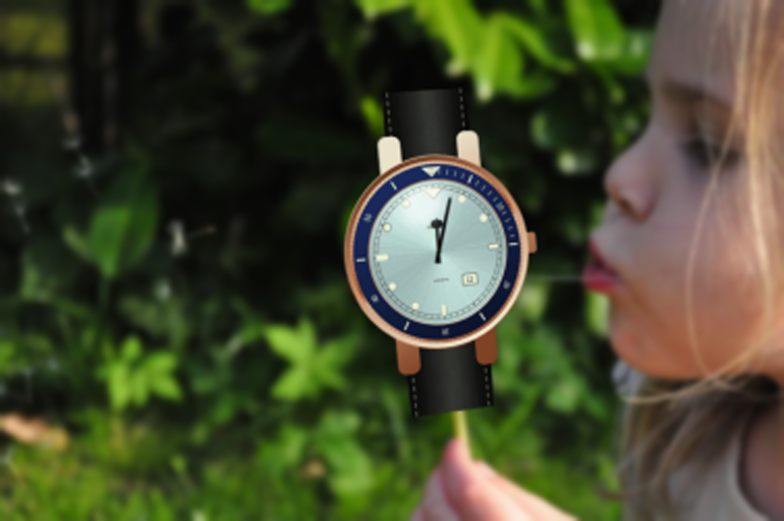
12:03
